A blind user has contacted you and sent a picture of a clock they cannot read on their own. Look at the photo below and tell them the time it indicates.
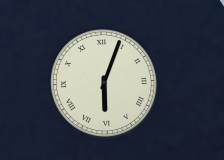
6:04
